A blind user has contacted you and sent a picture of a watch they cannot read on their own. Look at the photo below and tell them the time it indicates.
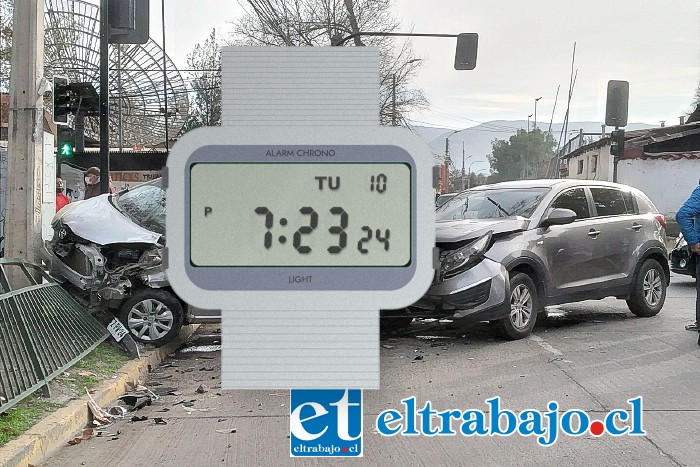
7:23:24
